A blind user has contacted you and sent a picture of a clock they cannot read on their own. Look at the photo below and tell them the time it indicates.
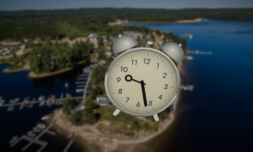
9:27
